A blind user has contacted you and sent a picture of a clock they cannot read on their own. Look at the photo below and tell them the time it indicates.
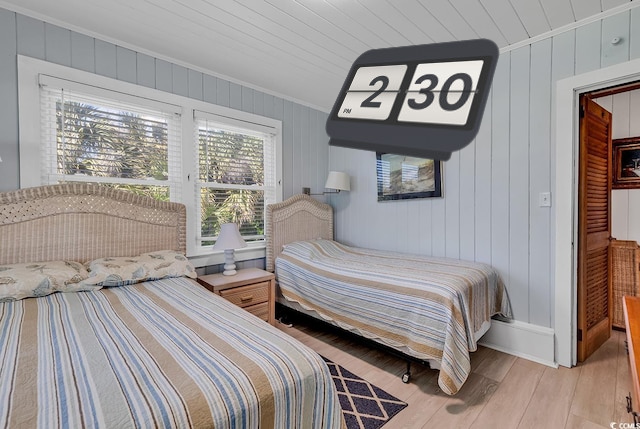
2:30
